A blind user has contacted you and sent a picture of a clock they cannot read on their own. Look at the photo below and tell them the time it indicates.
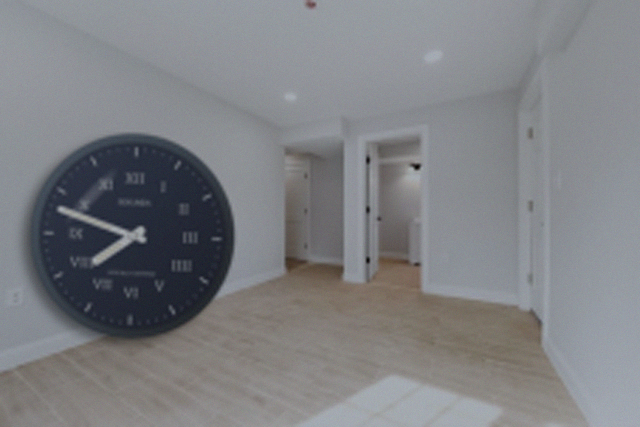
7:48
